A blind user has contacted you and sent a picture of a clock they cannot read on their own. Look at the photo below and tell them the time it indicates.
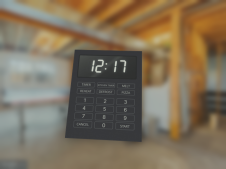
12:17
